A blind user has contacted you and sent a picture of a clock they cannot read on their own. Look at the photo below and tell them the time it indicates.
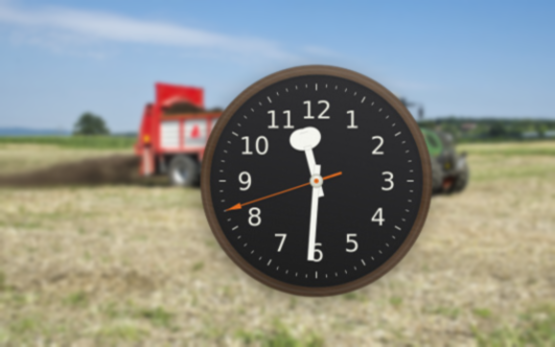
11:30:42
